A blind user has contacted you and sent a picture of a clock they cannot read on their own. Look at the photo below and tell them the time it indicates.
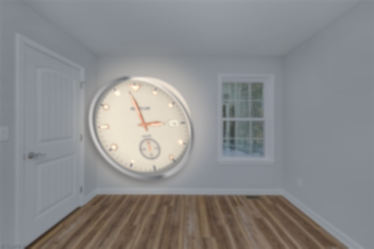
2:58
